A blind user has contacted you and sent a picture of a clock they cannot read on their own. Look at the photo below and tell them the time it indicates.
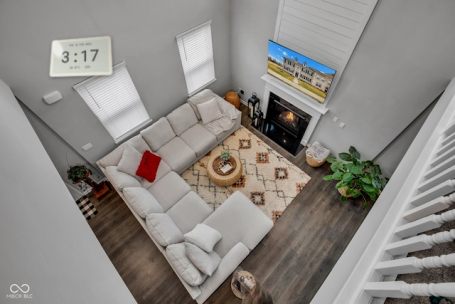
3:17
